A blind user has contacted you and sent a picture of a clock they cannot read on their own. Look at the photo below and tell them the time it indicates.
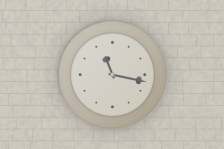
11:17
